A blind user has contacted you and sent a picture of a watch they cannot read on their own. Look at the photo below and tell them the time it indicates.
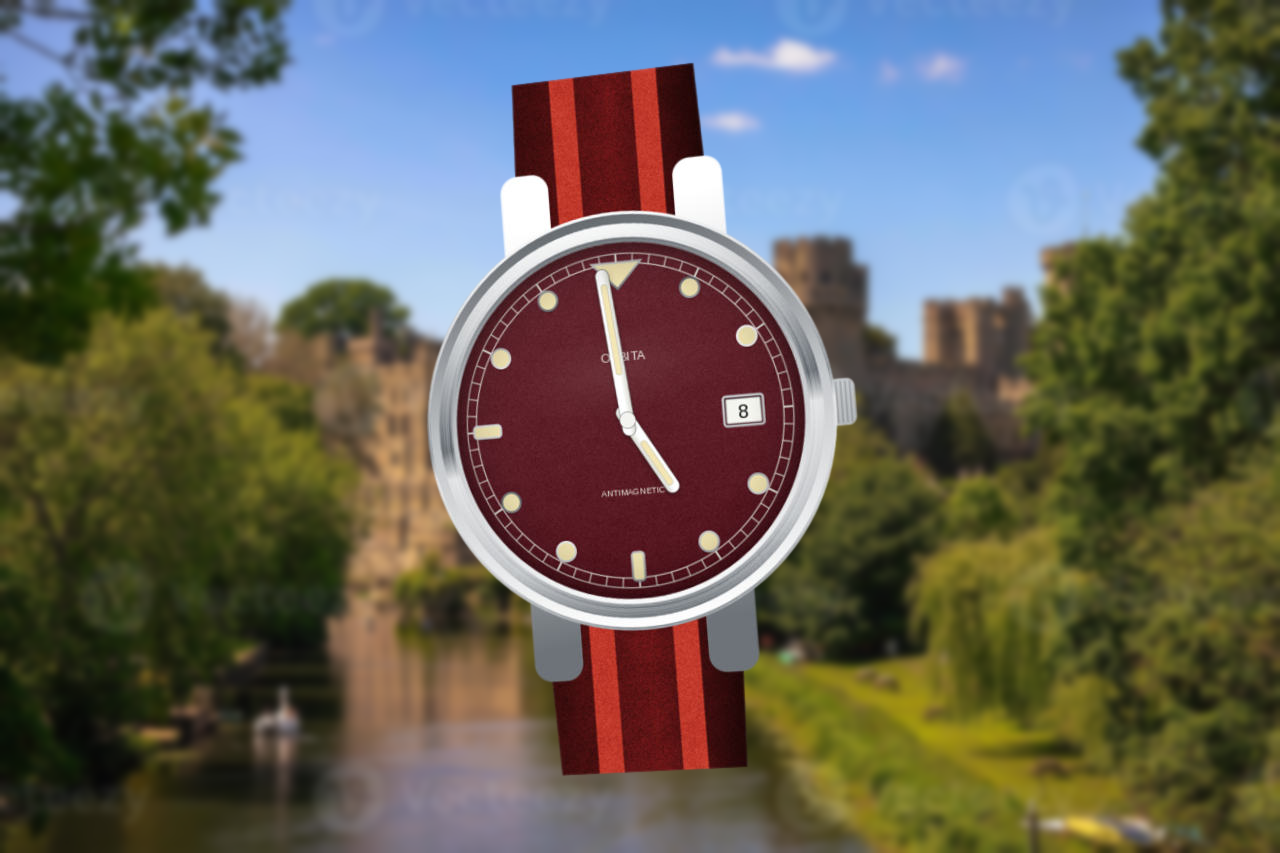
4:59
